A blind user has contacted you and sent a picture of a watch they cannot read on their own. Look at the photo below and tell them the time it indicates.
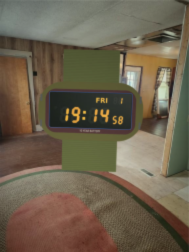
19:14
